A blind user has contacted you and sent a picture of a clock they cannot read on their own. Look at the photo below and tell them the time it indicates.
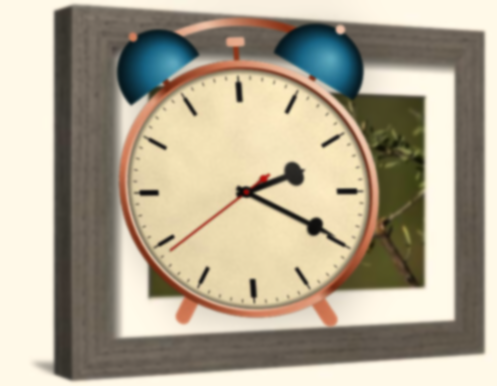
2:19:39
